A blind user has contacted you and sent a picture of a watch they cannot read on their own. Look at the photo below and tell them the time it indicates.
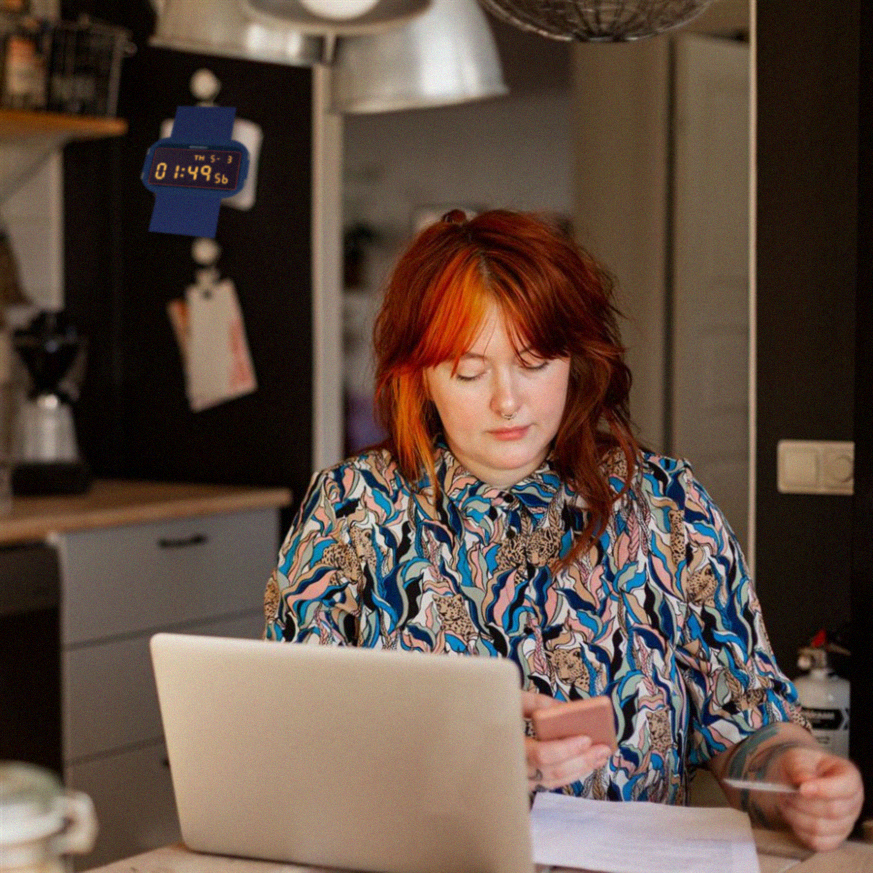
1:49:56
